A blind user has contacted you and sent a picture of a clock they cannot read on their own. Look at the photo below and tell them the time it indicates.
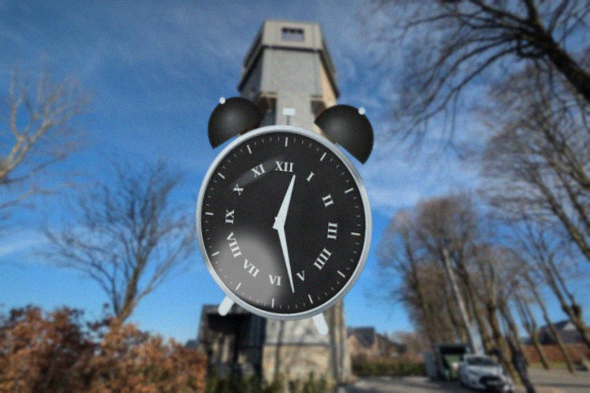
12:27
